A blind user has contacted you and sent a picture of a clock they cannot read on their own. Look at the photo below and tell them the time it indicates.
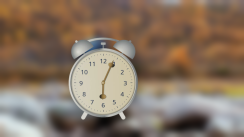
6:04
